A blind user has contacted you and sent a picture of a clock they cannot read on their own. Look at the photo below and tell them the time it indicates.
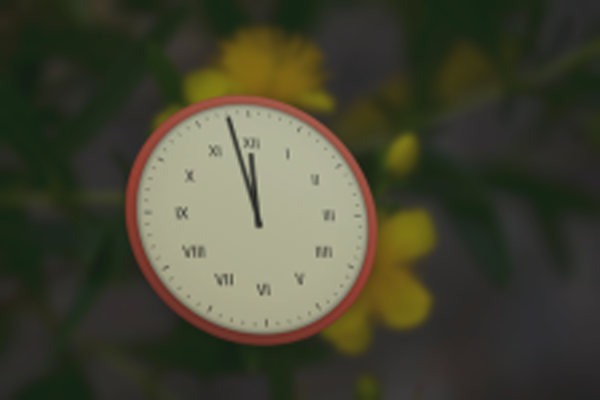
11:58
